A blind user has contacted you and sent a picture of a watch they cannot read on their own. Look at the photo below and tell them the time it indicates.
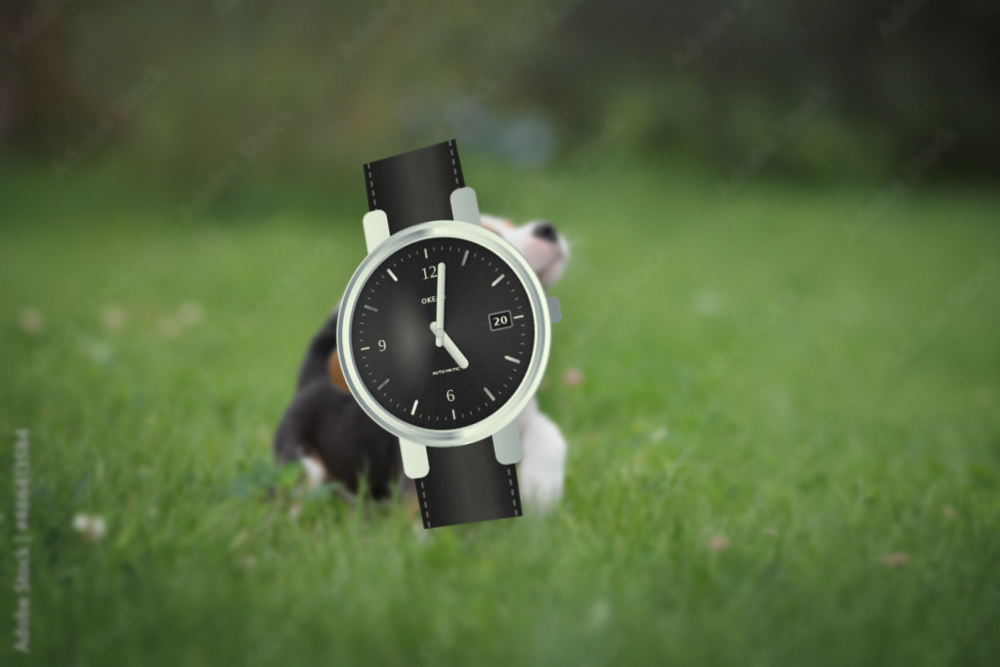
5:02
